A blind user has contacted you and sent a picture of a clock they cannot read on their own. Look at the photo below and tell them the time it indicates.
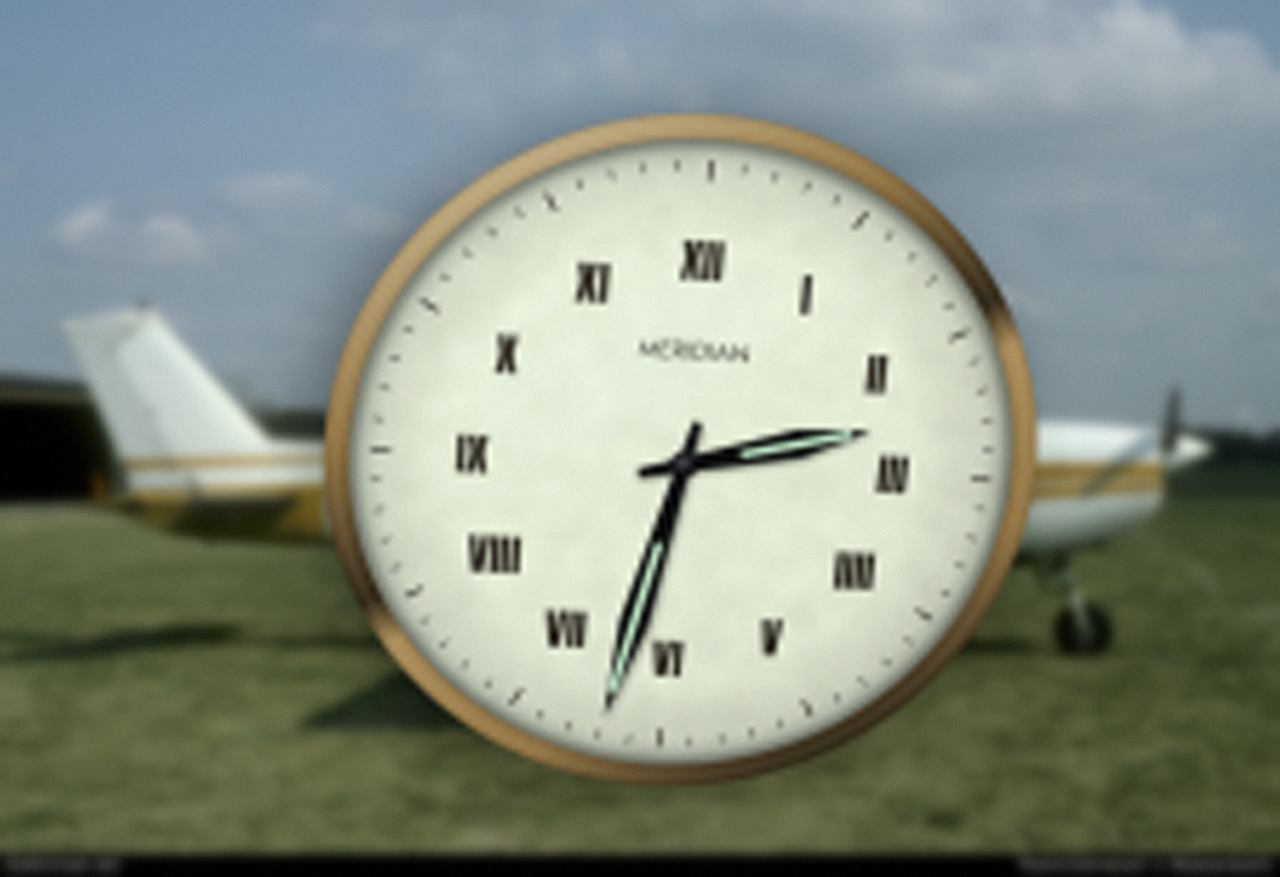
2:32
